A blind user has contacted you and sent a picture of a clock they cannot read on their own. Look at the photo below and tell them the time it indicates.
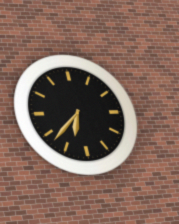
6:38
